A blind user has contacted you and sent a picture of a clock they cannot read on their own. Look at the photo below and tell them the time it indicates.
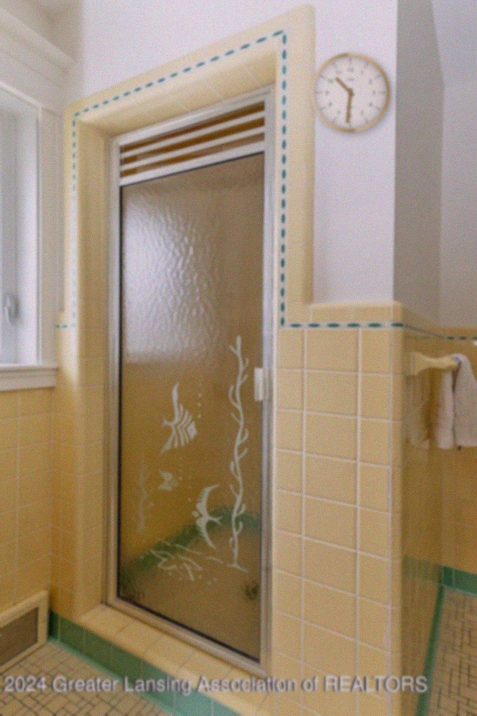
10:31
